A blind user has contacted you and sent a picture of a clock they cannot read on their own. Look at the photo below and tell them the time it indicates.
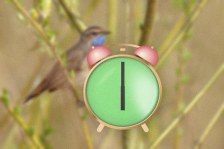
6:00
